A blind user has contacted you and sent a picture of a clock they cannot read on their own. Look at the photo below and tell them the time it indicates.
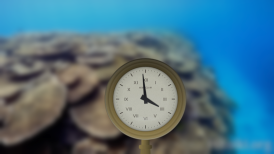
3:59
